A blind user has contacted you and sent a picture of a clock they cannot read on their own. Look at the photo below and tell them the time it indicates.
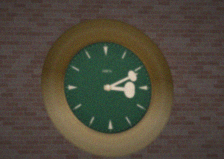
3:11
